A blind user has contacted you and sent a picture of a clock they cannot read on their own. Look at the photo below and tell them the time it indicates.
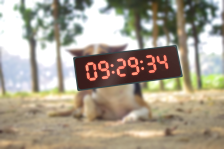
9:29:34
